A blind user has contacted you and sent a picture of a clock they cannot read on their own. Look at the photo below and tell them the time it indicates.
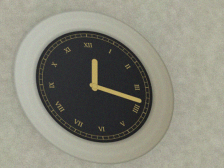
12:18
